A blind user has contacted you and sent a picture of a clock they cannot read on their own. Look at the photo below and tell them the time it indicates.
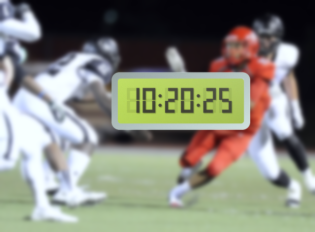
10:20:25
